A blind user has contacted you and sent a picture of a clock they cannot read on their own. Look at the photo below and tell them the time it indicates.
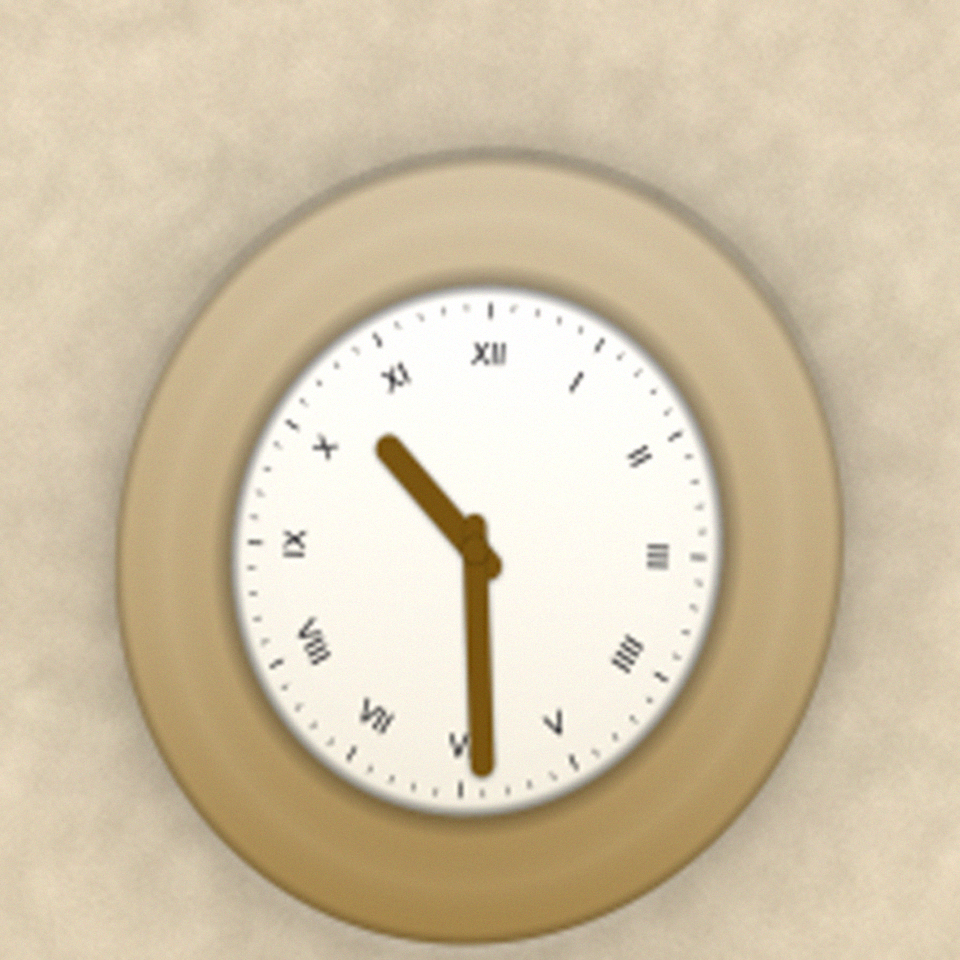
10:29
